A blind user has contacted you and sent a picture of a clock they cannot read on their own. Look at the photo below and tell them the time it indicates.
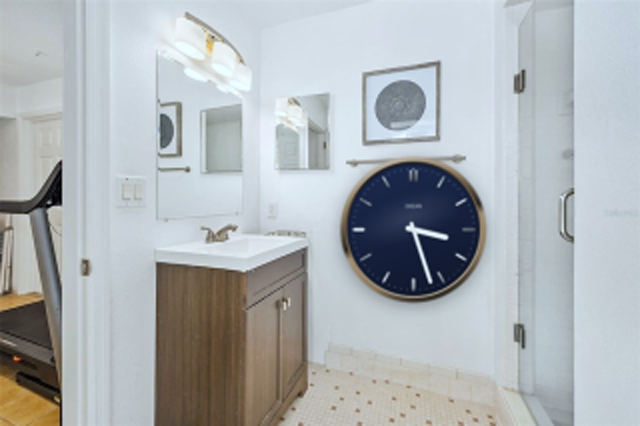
3:27
